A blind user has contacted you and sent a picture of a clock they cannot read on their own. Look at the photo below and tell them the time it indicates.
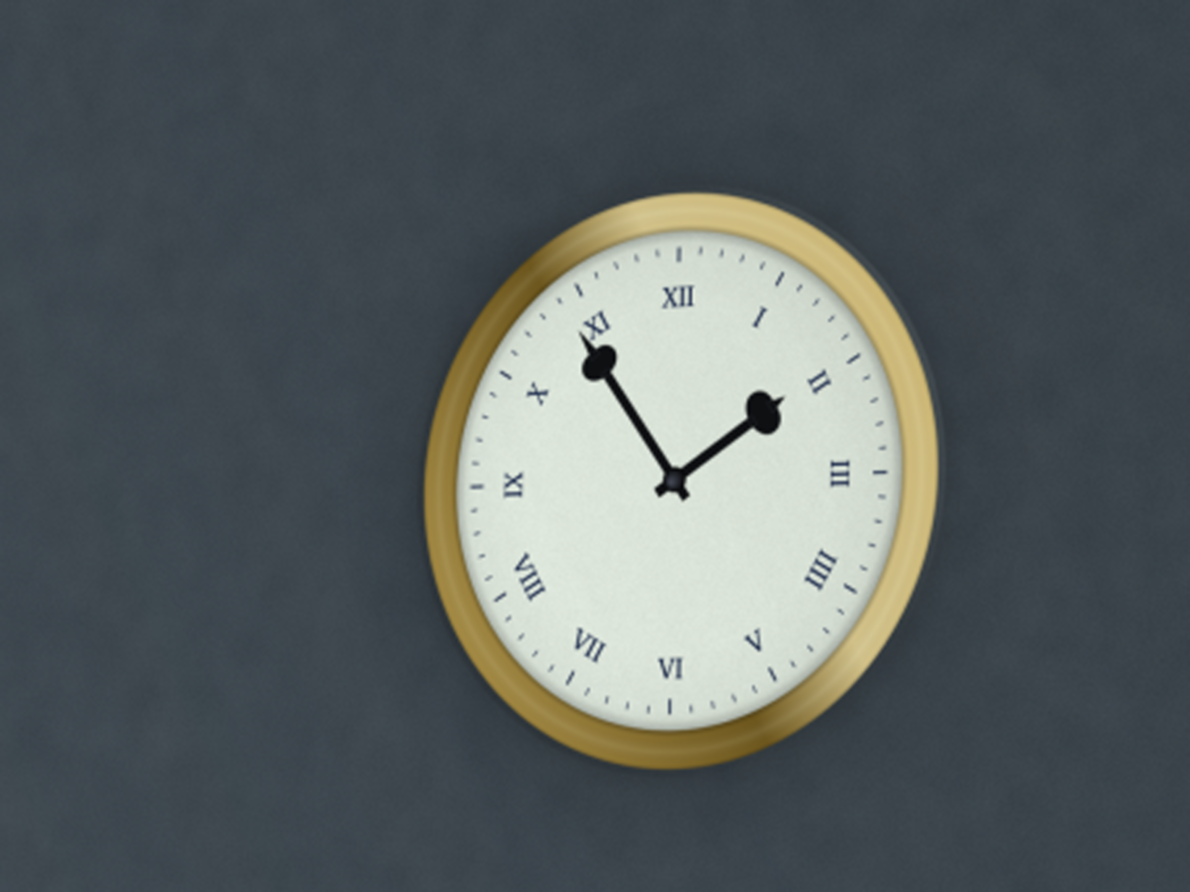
1:54
